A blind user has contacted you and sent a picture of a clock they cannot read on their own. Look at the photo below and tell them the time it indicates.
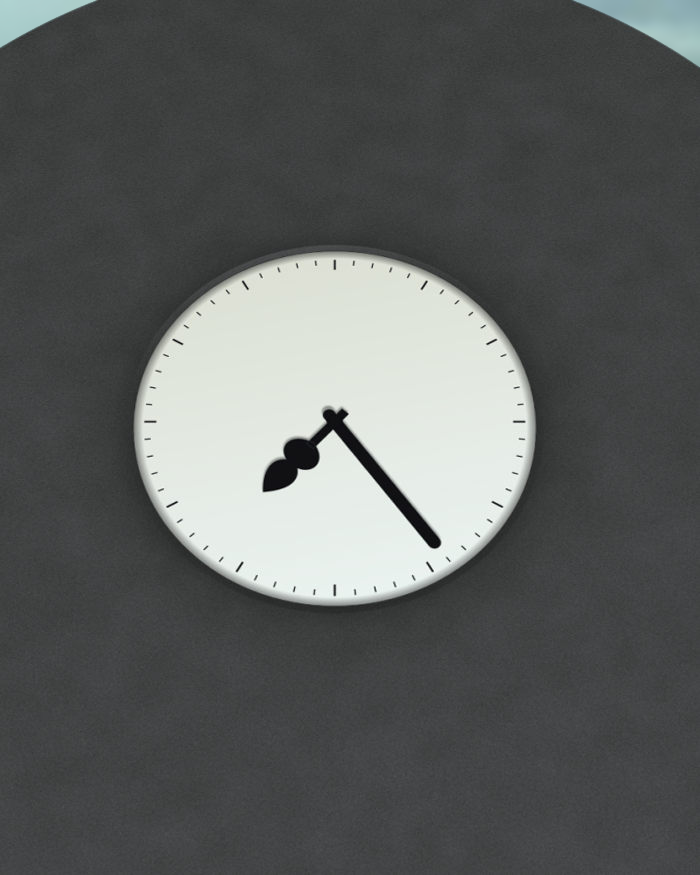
7:24
